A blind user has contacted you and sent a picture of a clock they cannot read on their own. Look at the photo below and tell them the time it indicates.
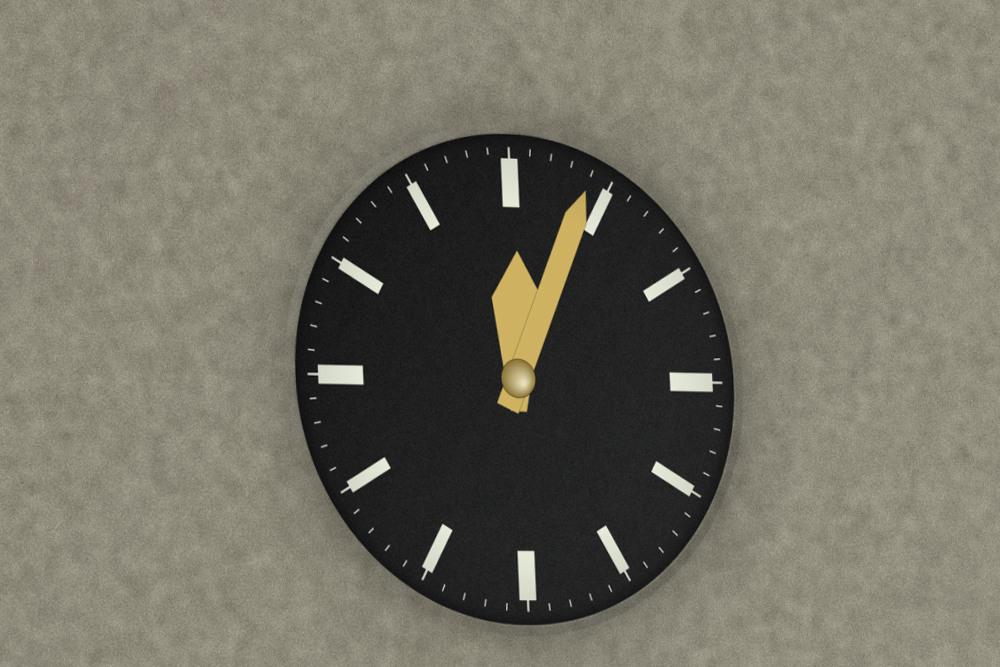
12:04
